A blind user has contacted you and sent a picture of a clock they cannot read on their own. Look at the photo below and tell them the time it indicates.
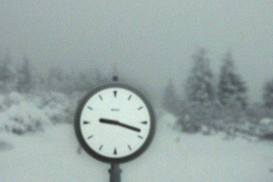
9:18
